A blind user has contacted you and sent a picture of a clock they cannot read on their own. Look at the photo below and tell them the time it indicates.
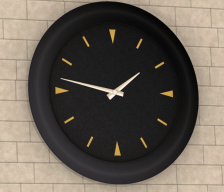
1:47
